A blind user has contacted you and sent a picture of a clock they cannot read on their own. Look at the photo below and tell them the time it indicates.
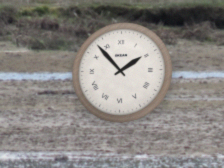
1:53
